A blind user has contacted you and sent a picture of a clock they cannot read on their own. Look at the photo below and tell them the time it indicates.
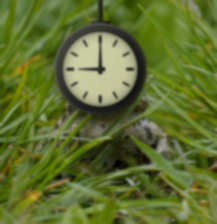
9:00
